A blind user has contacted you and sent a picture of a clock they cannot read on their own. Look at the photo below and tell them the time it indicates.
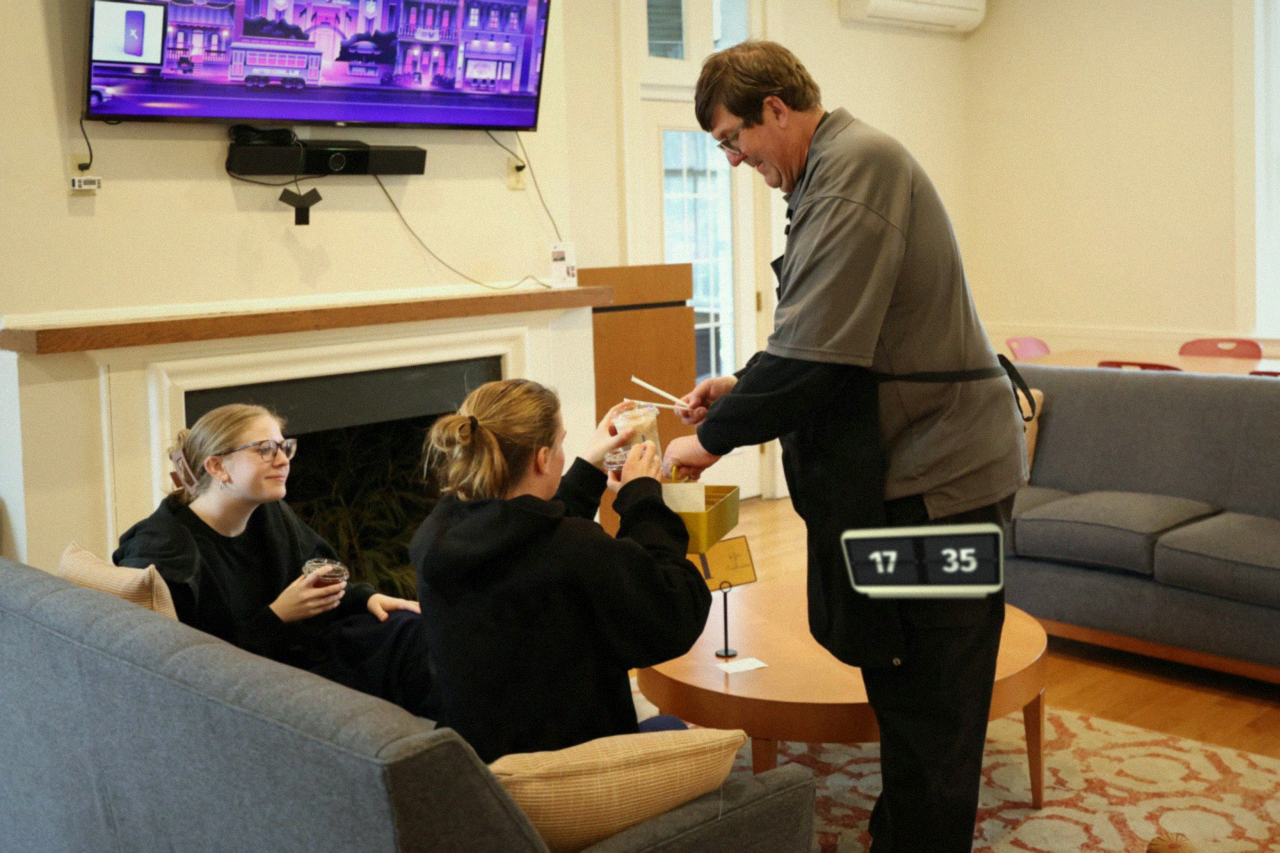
17:35
